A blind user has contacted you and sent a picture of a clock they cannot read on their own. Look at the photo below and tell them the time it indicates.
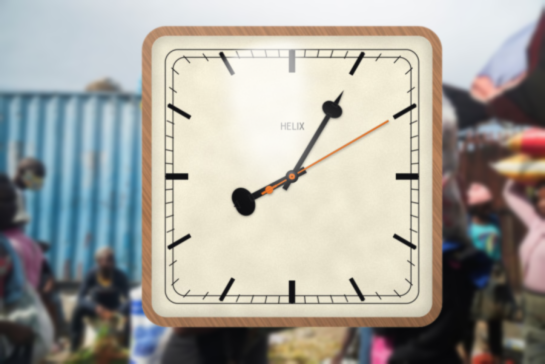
8:05:10
